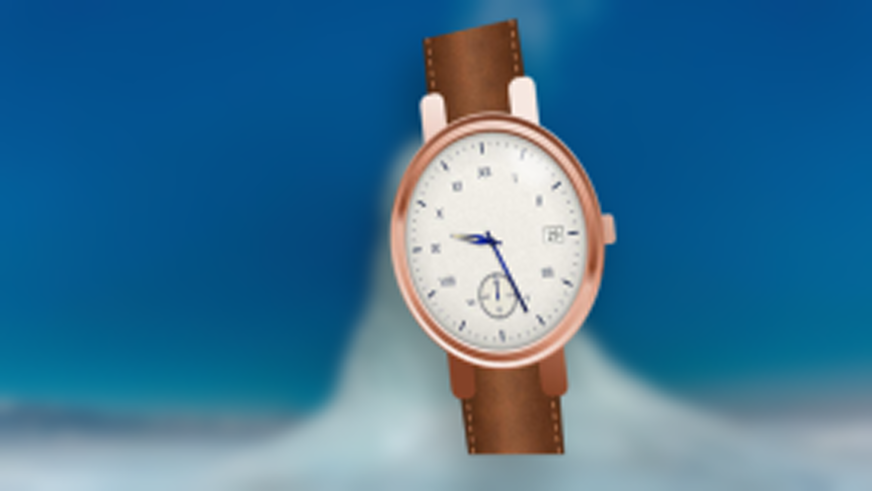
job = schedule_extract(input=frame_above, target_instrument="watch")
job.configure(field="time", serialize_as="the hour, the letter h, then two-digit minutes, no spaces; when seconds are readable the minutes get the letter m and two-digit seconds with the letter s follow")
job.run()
9h26
